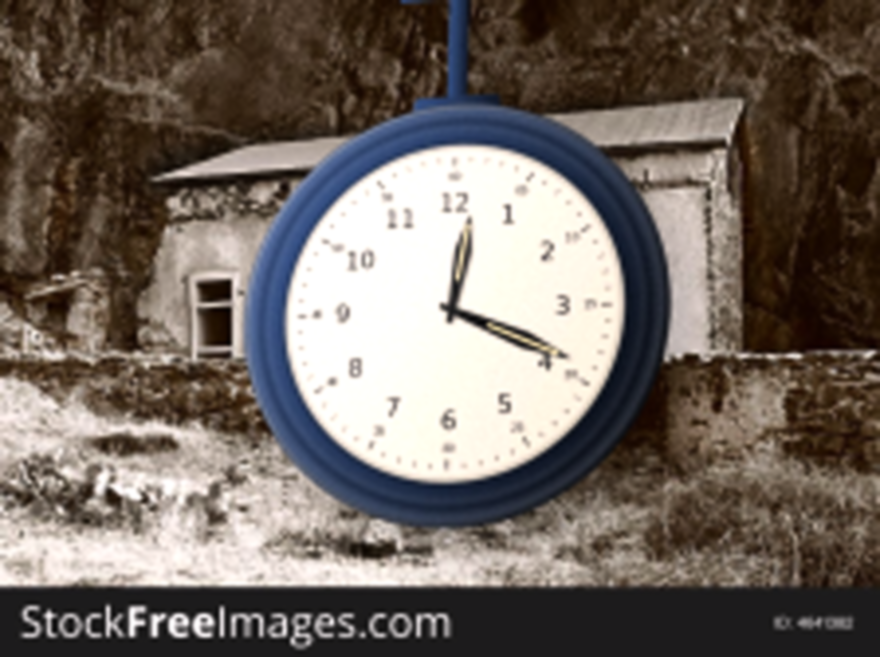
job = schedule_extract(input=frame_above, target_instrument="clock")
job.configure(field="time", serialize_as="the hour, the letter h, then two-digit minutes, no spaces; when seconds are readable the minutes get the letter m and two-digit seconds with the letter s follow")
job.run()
12h19
